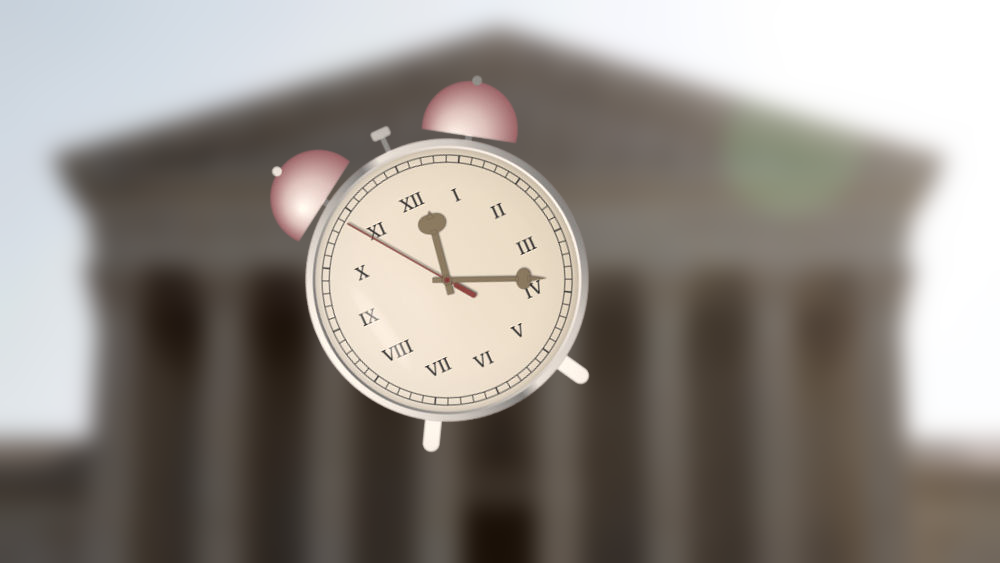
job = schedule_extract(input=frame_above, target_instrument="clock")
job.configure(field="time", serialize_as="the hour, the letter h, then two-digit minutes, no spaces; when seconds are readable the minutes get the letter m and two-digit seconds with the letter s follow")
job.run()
12h18m54s
